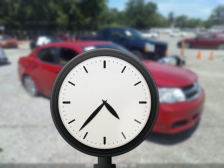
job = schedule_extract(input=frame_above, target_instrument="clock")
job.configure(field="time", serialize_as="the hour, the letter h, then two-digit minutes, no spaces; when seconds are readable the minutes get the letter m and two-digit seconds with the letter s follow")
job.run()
4h37
